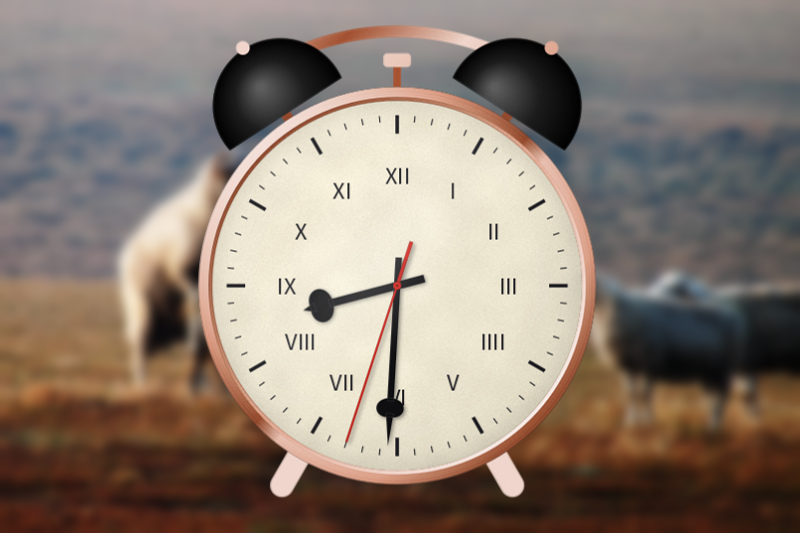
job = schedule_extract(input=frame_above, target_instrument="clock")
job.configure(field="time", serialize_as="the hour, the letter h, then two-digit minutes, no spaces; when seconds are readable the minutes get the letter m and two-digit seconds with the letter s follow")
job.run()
8h30m33s
